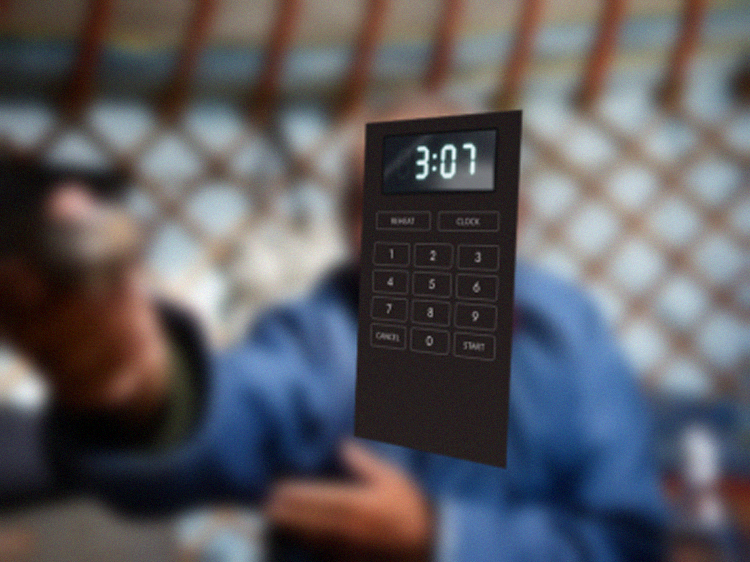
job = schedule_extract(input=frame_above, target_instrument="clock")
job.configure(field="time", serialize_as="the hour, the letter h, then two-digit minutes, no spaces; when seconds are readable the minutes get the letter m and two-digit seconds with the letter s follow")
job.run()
3h07
